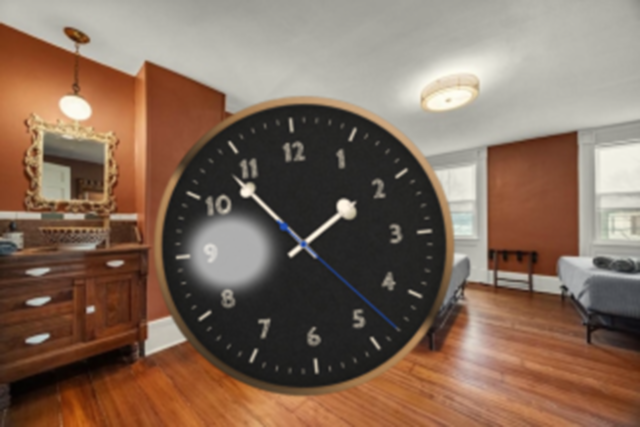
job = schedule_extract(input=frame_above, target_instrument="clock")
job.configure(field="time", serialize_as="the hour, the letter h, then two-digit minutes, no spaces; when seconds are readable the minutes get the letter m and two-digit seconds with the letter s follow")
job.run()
1h53m23s
